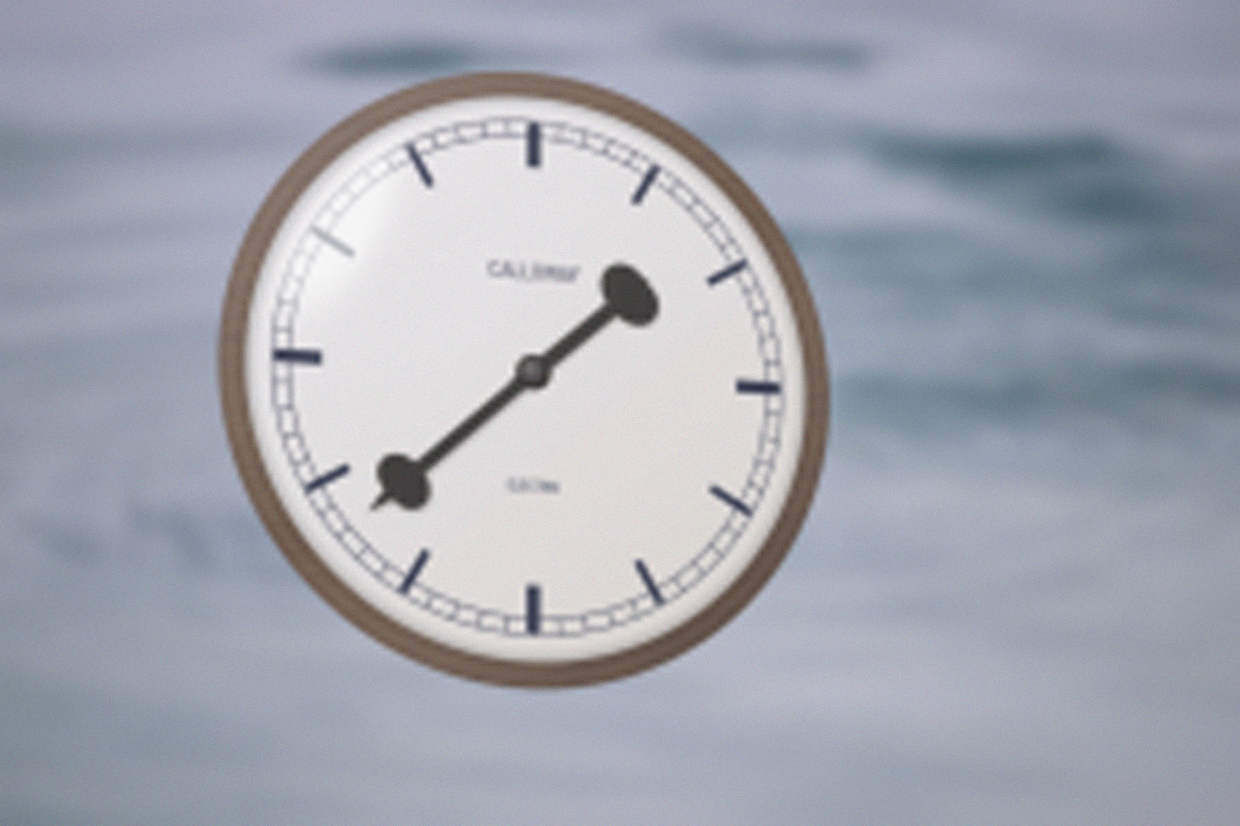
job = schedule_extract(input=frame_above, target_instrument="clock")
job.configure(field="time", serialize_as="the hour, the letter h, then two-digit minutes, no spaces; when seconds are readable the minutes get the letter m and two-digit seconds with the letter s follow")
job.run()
1h38
